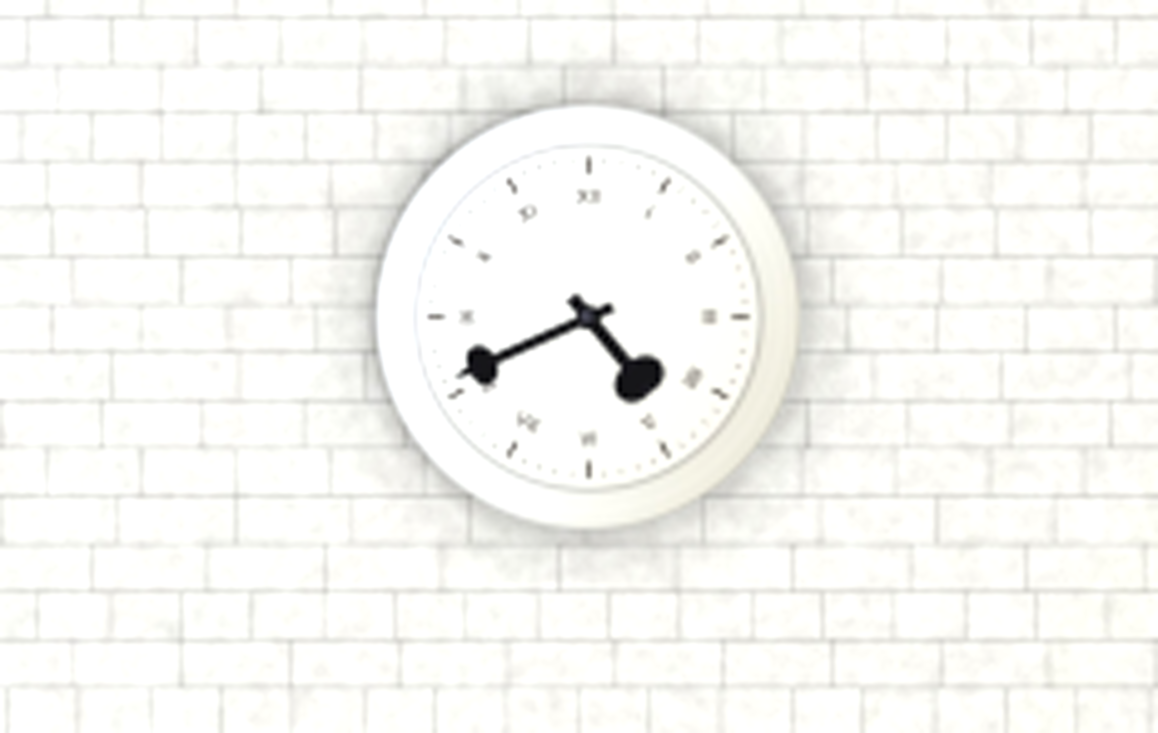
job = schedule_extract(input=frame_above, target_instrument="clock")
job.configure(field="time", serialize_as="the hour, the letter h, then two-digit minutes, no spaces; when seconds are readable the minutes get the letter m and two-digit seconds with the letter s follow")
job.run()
4h41
